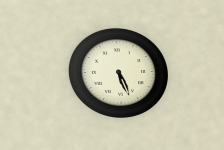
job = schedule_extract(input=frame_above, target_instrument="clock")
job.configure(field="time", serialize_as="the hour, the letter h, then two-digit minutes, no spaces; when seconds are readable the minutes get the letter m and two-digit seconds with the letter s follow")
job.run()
5h27
